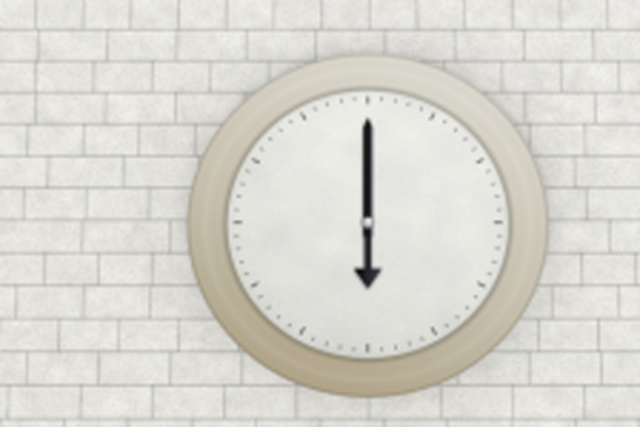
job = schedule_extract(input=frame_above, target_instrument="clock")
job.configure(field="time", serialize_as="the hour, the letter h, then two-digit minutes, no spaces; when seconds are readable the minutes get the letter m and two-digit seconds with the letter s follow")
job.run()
6h00
